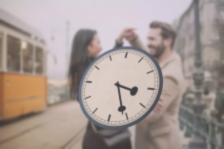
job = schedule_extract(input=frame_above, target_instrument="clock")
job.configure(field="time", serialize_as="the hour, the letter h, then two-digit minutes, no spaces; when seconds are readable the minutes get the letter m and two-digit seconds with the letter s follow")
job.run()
3h26
